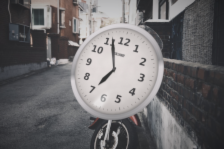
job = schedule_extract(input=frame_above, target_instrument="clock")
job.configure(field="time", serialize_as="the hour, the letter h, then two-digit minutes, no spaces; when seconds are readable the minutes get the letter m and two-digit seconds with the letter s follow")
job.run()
6h56
